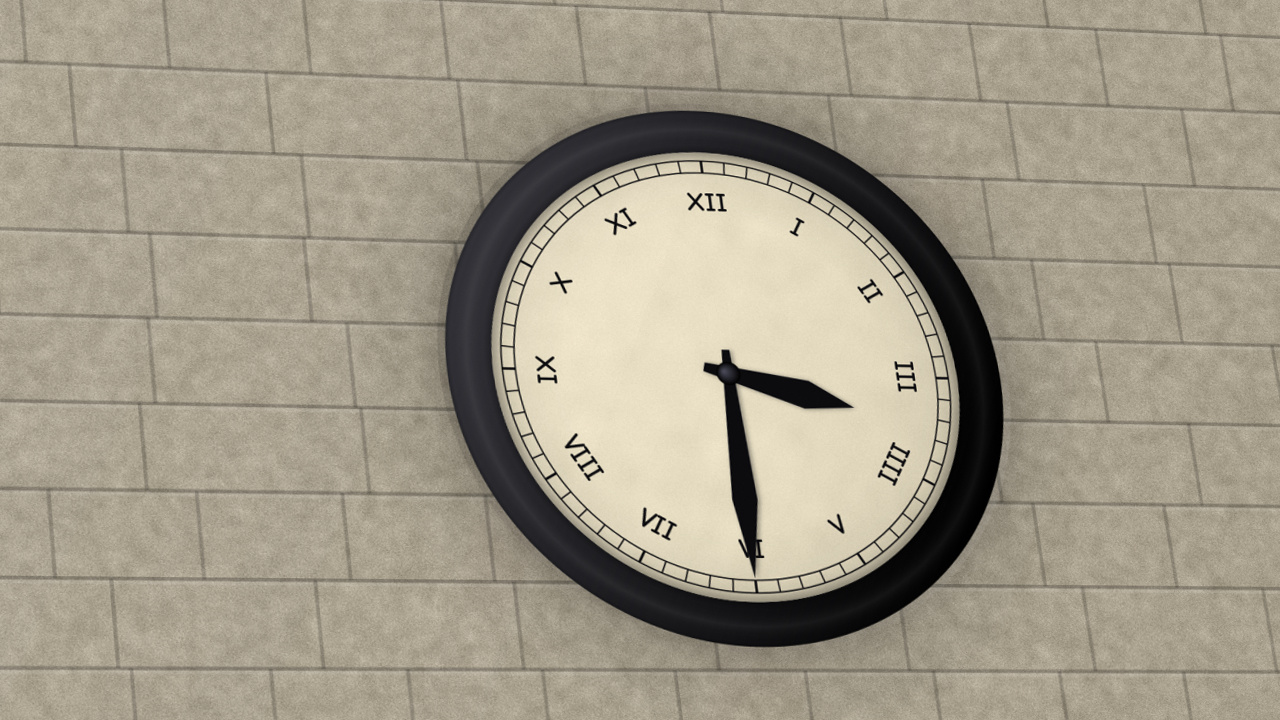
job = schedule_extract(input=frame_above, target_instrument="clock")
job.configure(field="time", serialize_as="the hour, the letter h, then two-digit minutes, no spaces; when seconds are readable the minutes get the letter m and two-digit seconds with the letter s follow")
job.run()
3h30
